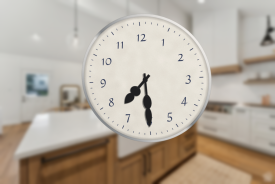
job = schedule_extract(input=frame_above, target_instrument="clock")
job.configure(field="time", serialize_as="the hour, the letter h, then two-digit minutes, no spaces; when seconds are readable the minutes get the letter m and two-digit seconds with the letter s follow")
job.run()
7h30
